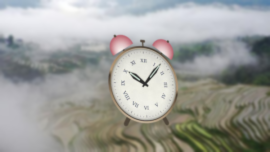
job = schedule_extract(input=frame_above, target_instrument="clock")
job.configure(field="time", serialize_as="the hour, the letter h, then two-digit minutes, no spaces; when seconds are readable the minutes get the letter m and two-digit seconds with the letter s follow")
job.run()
10h07
